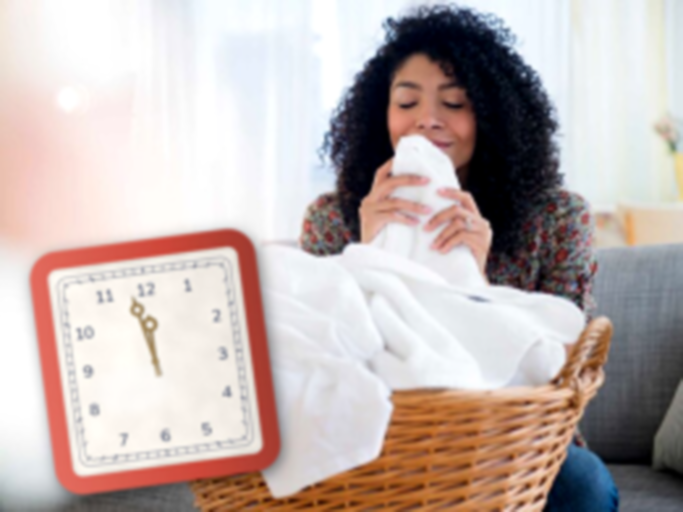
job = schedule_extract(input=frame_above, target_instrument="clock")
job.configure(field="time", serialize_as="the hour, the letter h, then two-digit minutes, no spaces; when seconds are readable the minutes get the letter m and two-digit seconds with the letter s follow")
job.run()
11h58
